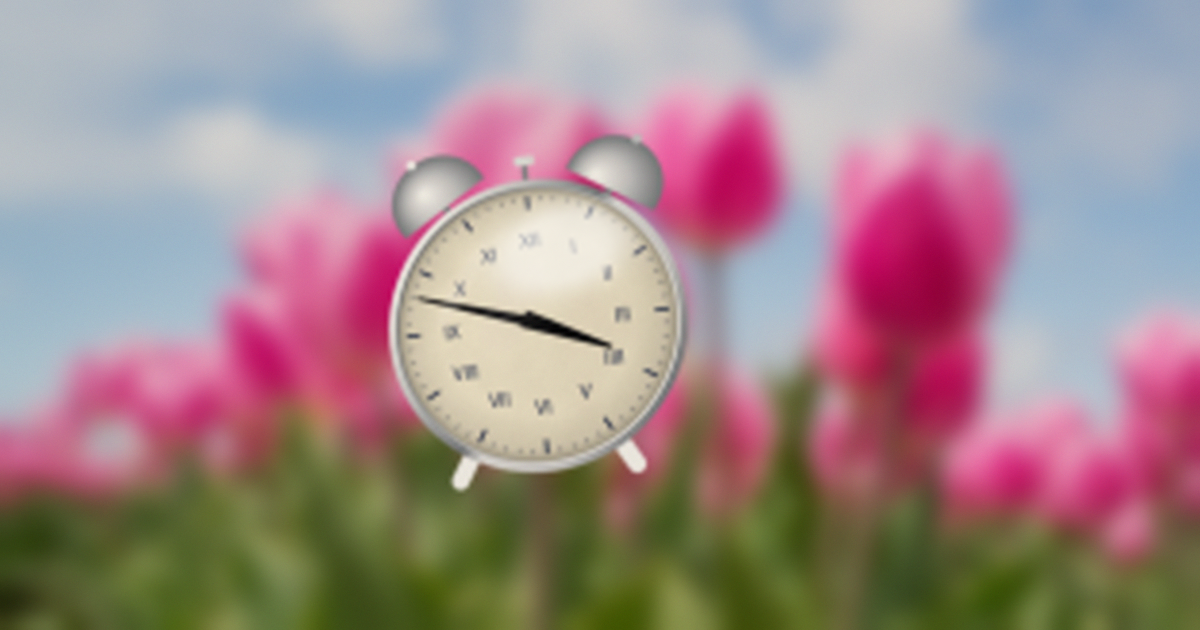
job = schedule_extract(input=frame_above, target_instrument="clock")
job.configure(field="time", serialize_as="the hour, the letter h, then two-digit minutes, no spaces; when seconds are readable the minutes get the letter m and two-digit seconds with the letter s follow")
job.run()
3h48
